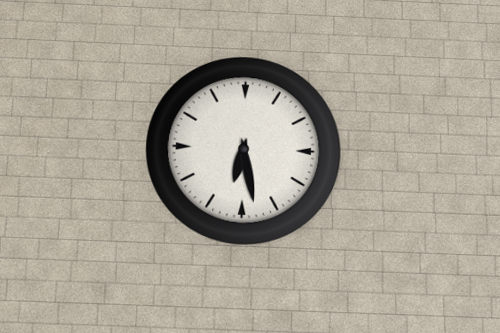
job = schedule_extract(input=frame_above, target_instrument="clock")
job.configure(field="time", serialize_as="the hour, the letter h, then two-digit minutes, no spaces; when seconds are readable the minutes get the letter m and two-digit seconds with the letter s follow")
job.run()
6h28
